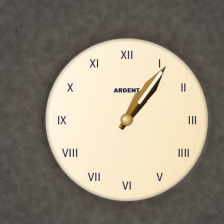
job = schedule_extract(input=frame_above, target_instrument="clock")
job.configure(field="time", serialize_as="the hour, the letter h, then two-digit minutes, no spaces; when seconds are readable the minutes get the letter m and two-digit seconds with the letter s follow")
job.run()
1h06
